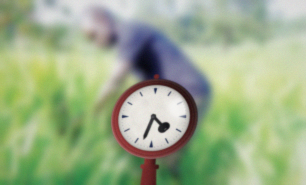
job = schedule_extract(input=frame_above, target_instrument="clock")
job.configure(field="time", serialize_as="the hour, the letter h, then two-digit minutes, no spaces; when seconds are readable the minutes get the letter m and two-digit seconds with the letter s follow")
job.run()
4h33
